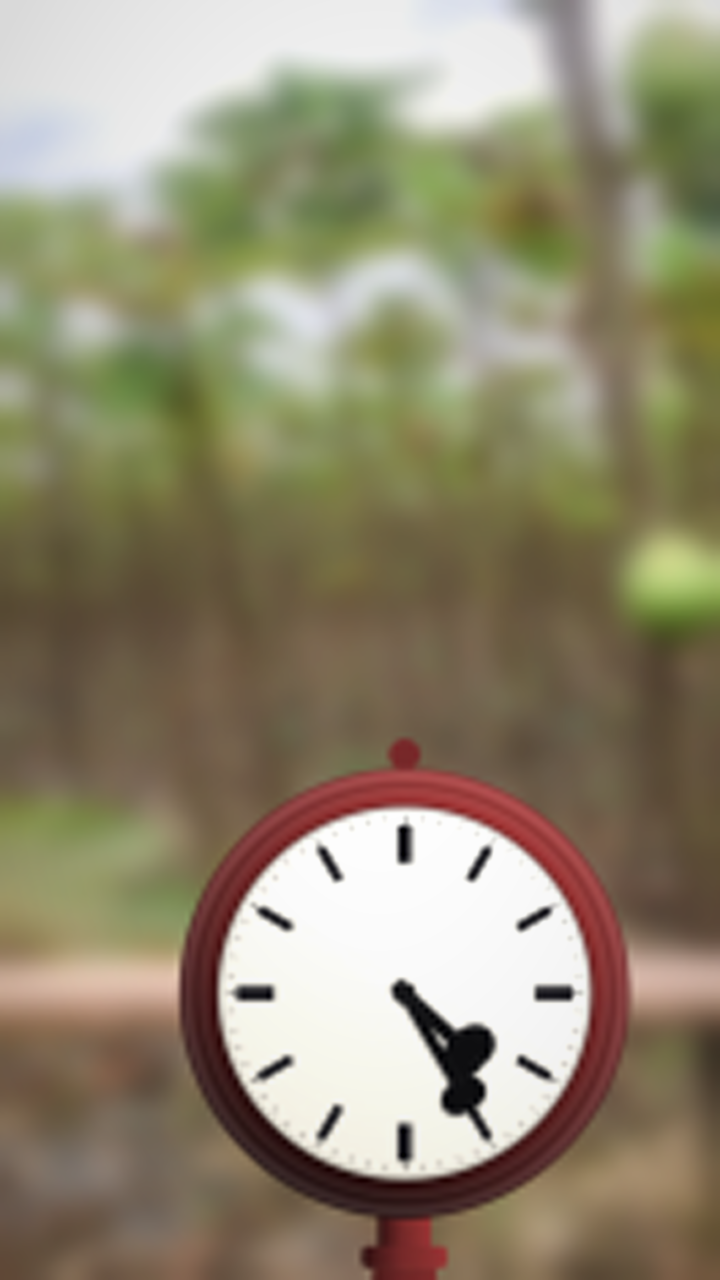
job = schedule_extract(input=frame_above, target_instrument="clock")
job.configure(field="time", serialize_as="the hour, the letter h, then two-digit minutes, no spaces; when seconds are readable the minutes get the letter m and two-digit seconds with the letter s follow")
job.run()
4h25
